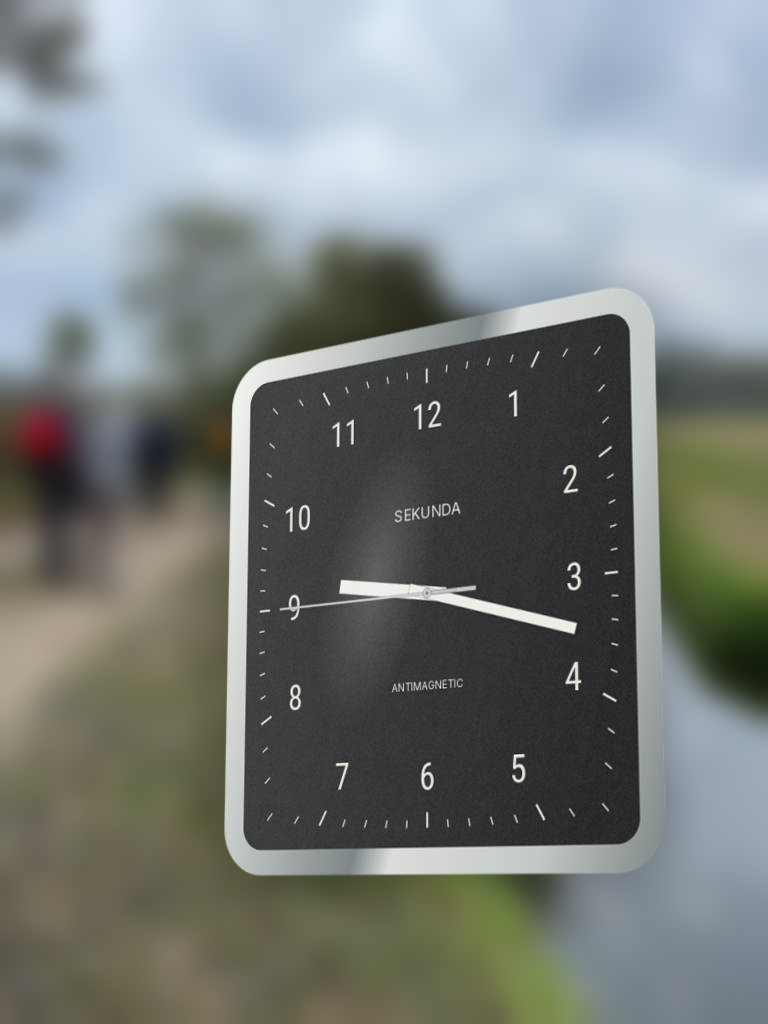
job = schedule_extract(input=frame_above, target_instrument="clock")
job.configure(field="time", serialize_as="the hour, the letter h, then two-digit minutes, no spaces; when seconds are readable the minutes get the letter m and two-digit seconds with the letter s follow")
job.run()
9h17m45s
